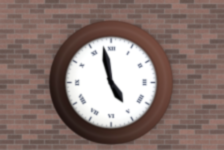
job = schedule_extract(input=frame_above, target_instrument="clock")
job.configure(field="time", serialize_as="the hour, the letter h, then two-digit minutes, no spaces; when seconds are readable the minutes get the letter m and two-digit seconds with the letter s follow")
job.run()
4h58
